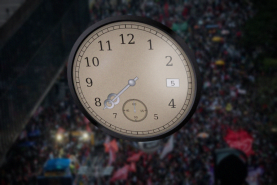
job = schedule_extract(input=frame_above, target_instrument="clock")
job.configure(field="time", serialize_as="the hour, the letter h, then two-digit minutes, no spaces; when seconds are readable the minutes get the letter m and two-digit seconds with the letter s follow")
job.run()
7h38
